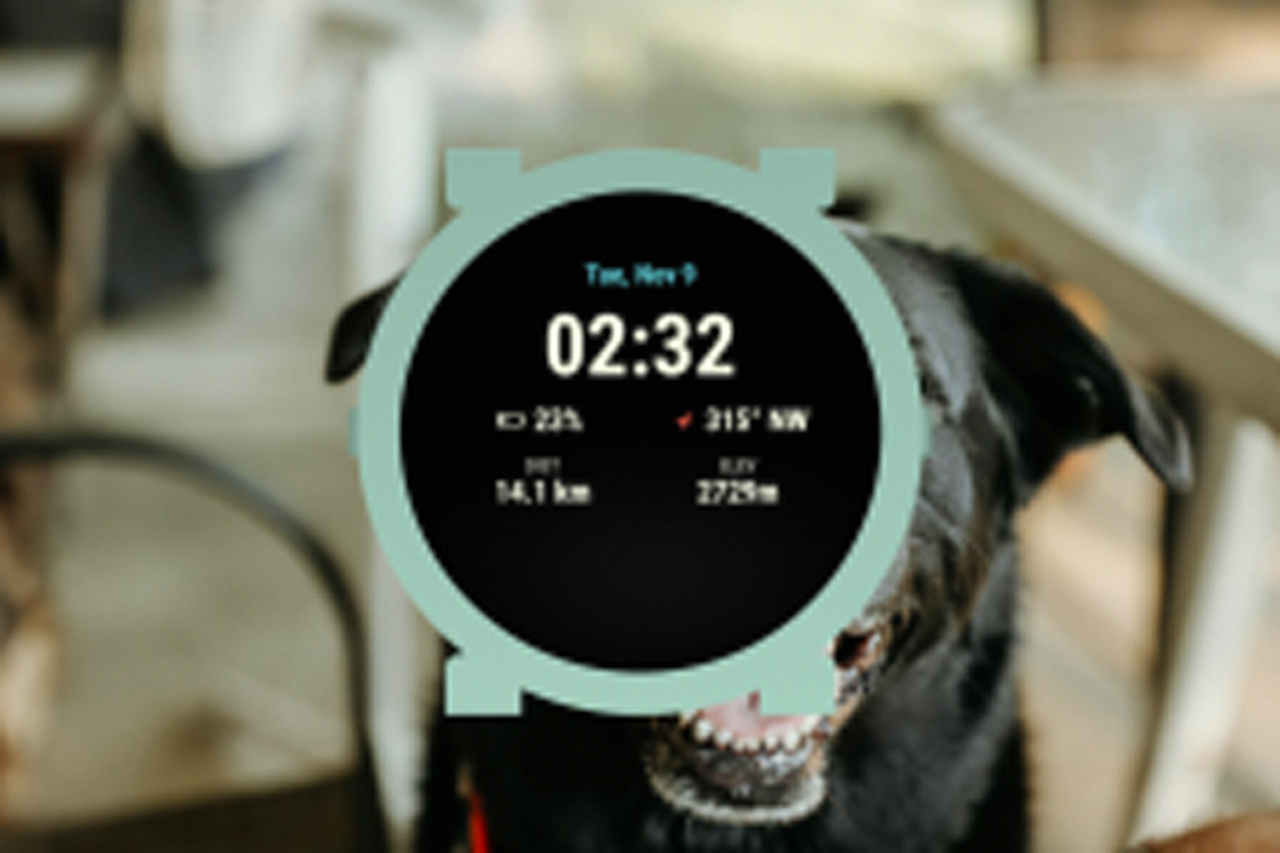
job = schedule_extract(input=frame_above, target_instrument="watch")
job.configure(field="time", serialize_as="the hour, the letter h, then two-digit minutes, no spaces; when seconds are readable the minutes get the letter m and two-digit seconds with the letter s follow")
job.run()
2h32
